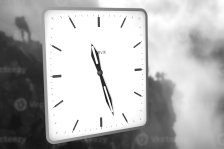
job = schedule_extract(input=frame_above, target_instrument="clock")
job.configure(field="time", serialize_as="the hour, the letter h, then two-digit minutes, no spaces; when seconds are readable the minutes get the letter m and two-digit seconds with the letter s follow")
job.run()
11h27
